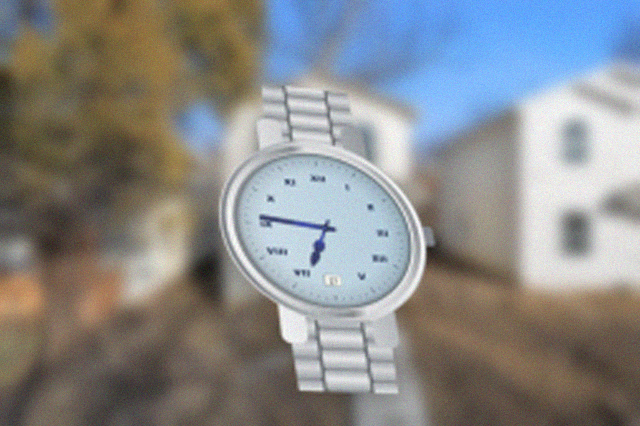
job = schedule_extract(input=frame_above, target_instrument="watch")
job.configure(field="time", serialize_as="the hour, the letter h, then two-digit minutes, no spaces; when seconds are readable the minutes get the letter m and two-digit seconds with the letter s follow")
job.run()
6h46
